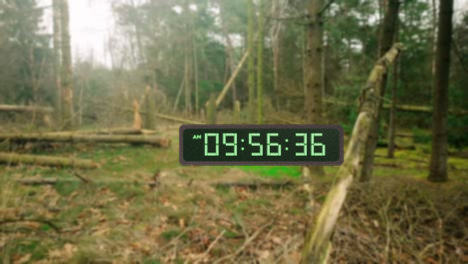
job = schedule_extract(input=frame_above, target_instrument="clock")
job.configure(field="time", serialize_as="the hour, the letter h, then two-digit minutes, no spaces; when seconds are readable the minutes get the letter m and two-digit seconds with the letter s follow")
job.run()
9h56m36s
